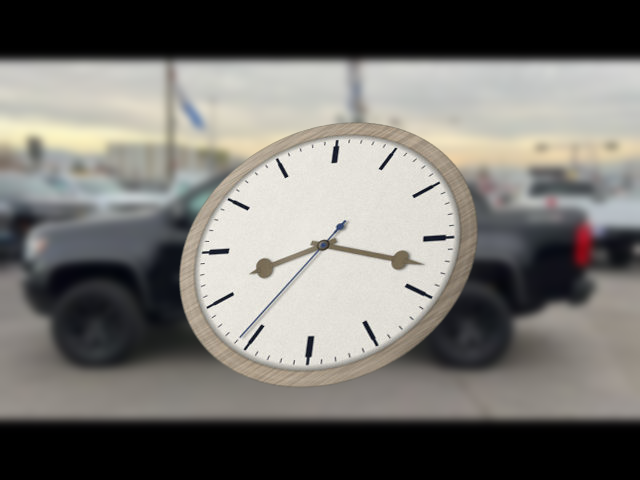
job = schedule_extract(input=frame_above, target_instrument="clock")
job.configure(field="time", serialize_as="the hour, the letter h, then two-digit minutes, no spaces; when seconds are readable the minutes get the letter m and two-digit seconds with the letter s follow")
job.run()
8h17m36s
